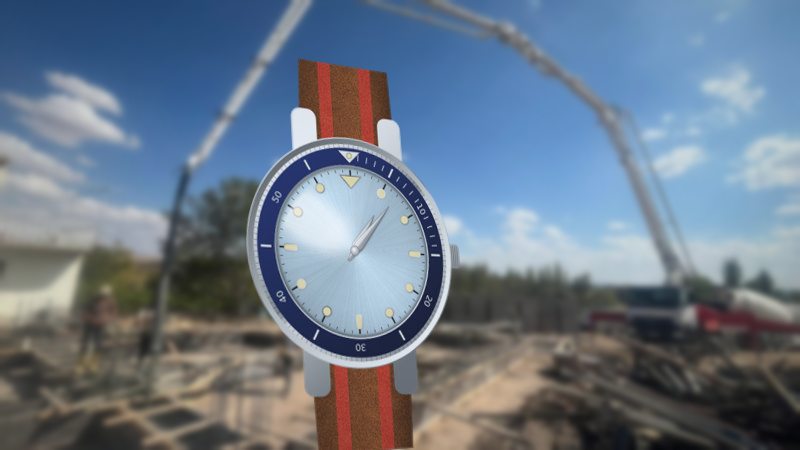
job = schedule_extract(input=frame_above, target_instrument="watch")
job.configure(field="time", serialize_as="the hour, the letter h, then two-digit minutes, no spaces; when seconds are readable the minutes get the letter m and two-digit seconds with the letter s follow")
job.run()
1h07
